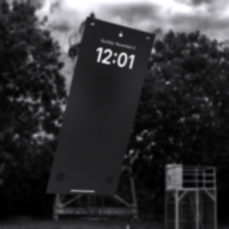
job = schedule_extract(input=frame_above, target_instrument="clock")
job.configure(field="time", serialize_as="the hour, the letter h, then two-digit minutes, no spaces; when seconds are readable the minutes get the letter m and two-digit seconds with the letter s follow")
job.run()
12h01
